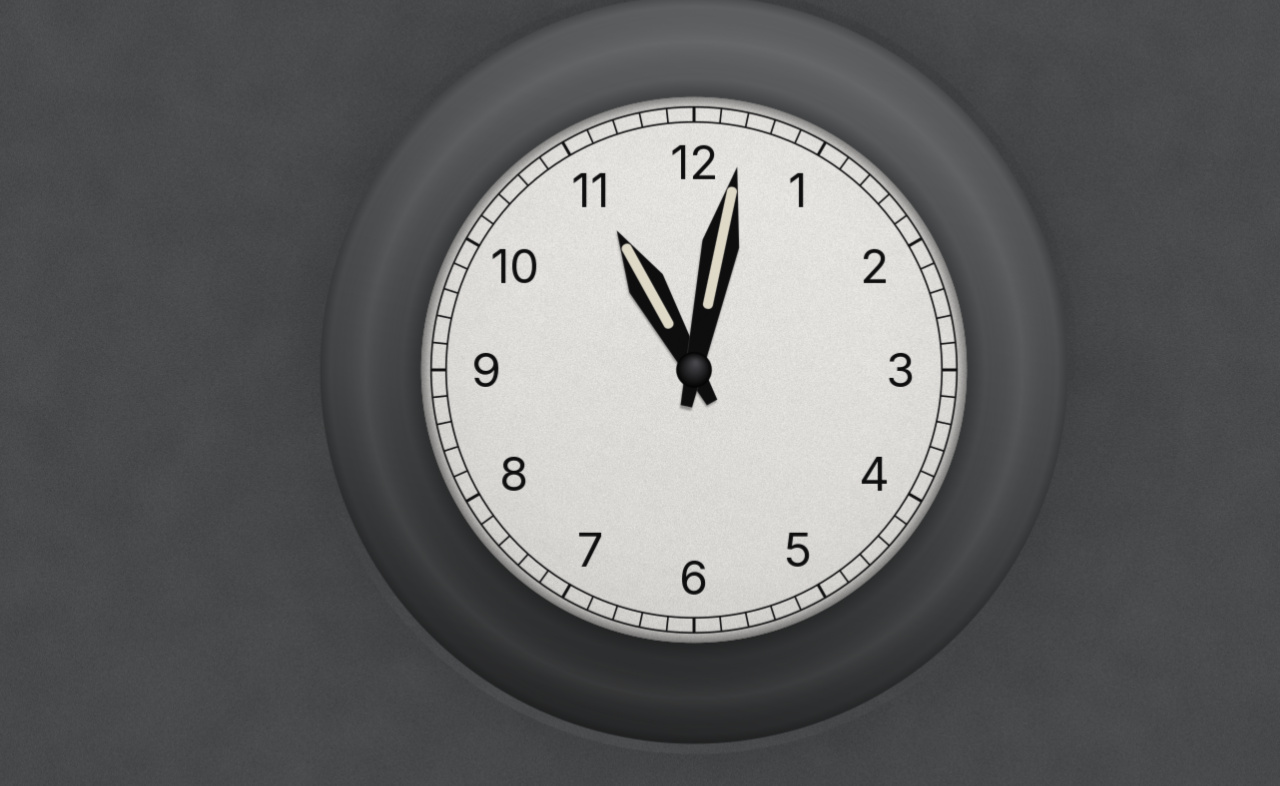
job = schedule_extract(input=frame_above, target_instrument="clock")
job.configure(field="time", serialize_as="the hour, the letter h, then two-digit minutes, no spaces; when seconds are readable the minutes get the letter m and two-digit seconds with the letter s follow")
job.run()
11h02
